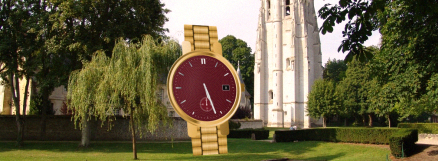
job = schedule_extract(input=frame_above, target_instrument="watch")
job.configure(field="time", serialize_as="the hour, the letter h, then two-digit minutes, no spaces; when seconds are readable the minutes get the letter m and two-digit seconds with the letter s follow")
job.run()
5h27
